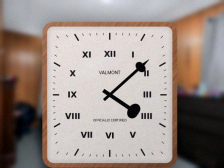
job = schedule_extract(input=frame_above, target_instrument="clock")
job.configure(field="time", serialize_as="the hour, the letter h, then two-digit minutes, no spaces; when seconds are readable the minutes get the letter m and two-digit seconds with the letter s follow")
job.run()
4h08
